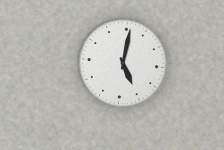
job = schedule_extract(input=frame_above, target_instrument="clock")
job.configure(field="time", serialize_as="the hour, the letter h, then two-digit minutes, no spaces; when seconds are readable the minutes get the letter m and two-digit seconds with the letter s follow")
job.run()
5h01
